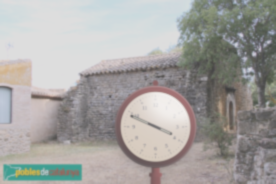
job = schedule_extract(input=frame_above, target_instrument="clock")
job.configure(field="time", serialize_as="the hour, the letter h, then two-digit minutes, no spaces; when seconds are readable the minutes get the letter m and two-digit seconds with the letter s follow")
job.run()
3h49
